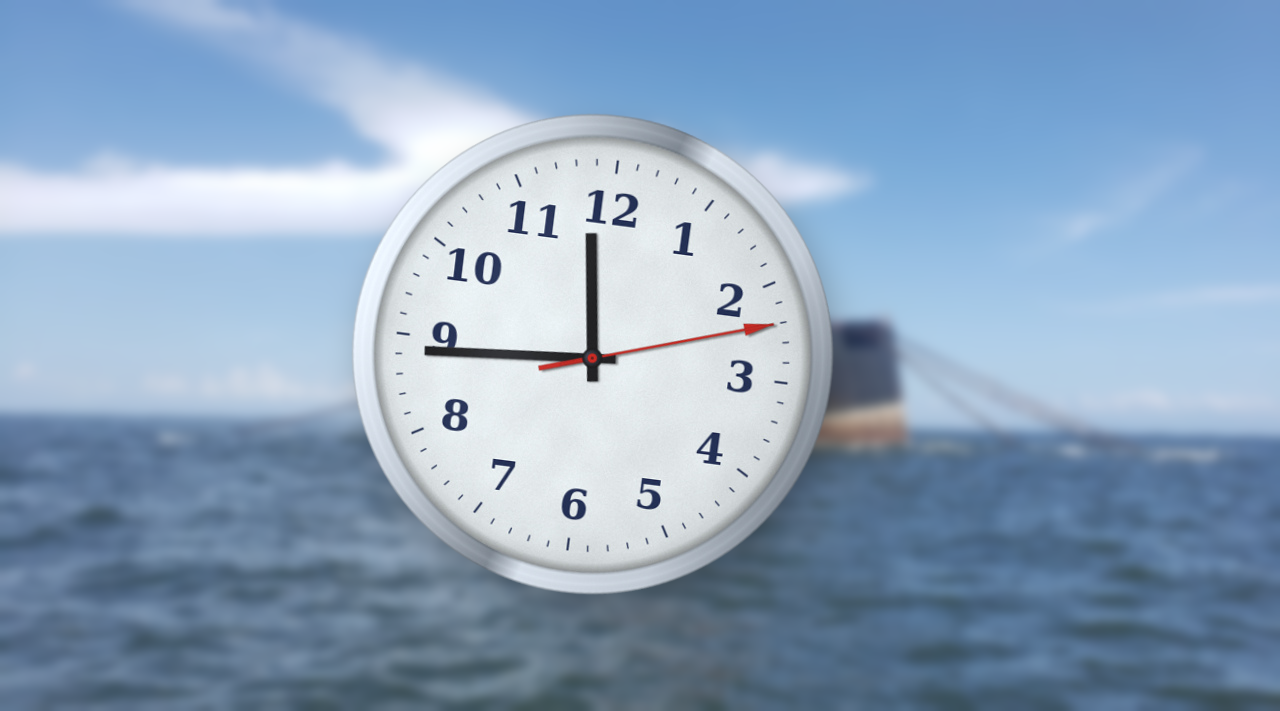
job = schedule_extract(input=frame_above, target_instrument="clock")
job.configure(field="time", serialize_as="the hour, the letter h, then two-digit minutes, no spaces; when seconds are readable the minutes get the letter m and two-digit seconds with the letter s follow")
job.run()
11h44m12s
